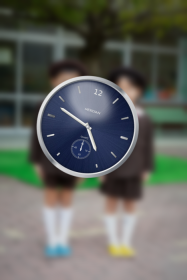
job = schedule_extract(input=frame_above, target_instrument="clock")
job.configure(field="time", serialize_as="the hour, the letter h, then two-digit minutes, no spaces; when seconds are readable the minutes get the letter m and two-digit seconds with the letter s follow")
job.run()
4h48
